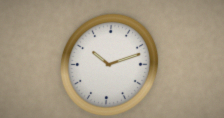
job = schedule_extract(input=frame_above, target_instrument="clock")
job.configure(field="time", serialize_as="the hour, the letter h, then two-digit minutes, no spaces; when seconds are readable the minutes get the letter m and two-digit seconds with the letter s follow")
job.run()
10h12
